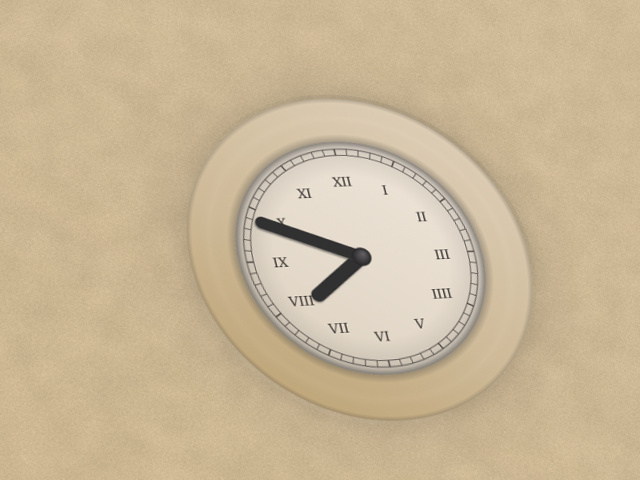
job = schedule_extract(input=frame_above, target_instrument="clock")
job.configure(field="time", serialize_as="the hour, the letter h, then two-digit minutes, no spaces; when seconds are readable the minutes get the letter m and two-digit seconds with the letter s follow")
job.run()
7h49
